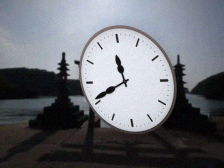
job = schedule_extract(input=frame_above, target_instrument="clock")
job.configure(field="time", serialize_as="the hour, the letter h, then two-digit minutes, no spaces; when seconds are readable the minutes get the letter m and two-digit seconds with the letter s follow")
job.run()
11h41
